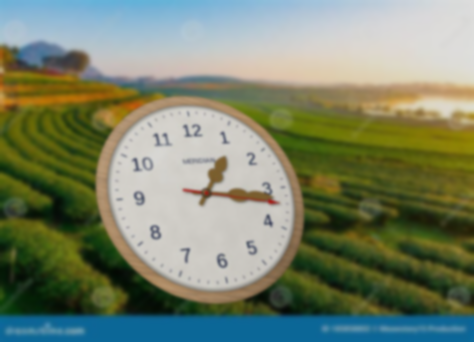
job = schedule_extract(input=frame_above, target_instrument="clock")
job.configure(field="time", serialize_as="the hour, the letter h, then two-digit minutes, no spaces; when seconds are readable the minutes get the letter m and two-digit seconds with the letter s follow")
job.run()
1h16m17s
